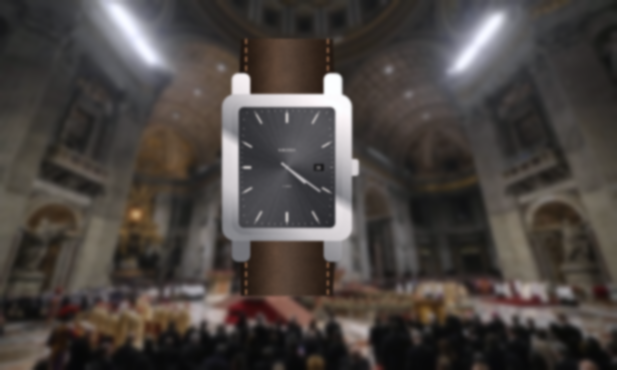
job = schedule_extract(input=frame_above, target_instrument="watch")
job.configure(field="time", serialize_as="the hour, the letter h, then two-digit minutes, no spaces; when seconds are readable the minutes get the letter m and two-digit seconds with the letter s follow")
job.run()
4h21
